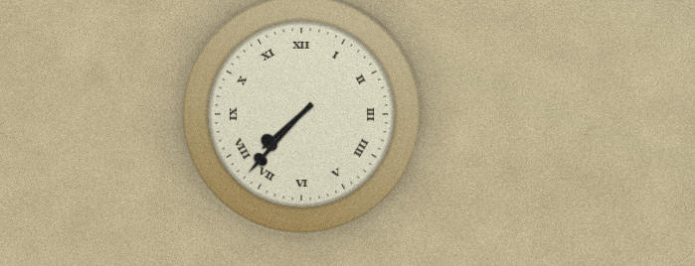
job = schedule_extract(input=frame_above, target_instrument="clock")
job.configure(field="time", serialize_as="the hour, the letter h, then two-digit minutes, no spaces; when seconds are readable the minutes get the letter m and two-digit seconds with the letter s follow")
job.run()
7h37
